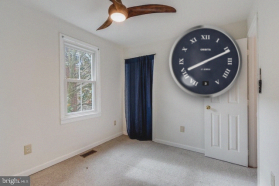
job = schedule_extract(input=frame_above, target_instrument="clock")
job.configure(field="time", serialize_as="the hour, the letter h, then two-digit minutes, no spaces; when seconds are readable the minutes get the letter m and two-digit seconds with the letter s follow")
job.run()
8h11
